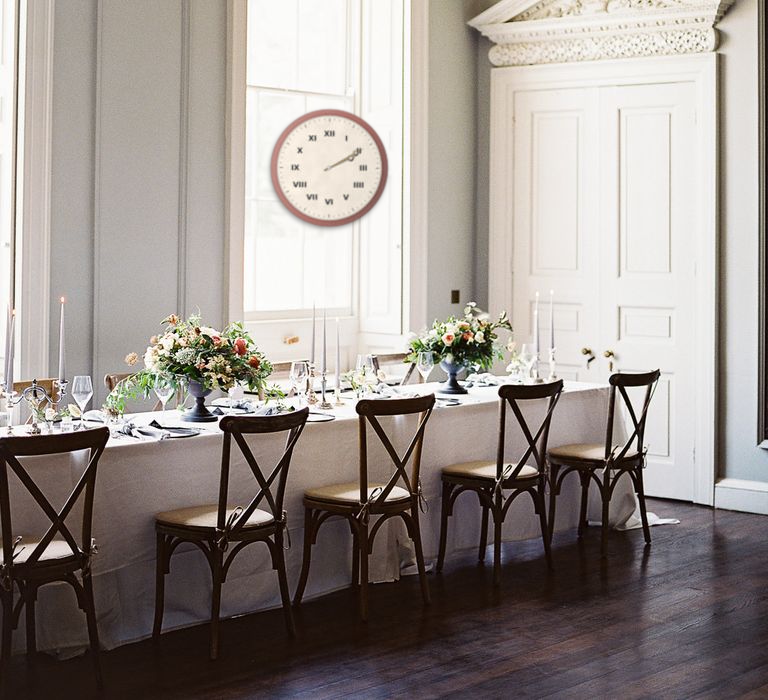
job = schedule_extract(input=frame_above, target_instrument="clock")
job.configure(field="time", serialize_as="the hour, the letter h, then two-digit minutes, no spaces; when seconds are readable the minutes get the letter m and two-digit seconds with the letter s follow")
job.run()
2h10
